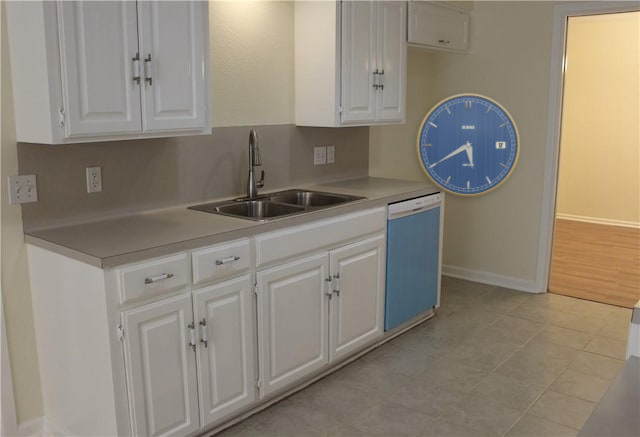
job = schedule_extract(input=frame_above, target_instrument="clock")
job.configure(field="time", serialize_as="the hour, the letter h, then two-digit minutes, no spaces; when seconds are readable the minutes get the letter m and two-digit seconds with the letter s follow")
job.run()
5h40
